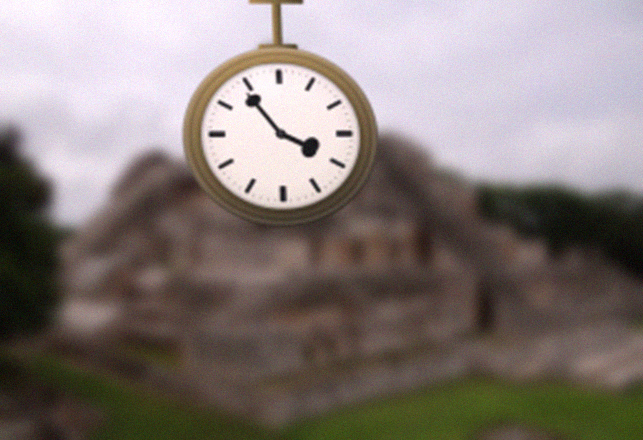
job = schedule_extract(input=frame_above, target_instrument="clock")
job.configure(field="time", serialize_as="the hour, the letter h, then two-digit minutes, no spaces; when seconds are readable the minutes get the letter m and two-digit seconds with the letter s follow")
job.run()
3h54
